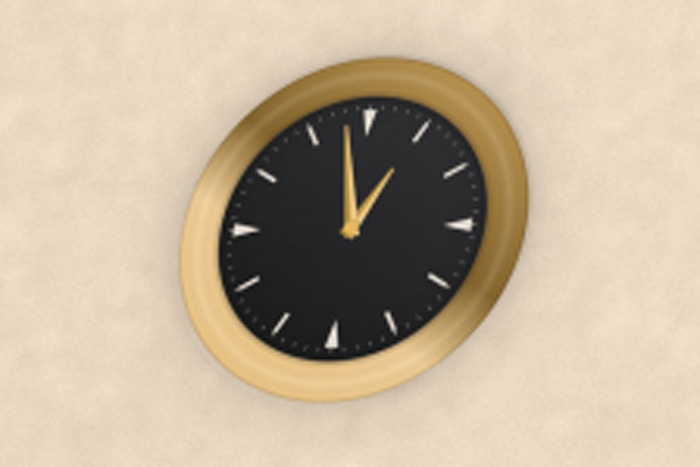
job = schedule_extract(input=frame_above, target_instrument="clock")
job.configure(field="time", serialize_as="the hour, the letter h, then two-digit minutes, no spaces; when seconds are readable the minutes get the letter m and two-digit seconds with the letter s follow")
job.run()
12h58
